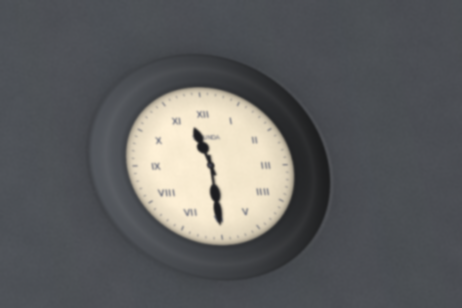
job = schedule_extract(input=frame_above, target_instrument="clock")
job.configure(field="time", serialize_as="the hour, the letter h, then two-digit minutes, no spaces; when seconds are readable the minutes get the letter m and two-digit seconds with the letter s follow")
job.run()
11h30
